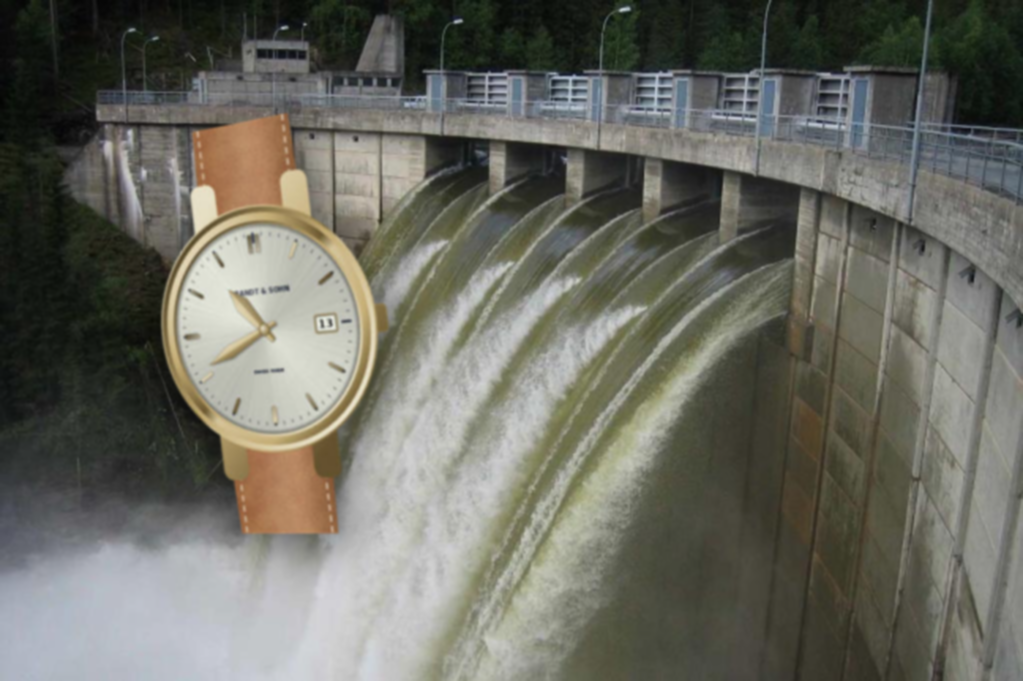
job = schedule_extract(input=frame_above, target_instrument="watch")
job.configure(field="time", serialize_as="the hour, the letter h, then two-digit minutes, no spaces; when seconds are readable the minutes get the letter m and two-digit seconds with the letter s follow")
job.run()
10h41
